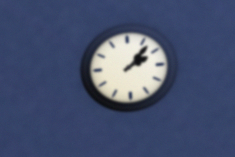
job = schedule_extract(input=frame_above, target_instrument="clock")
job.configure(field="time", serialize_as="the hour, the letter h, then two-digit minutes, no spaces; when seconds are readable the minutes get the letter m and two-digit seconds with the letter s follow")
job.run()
2h07
